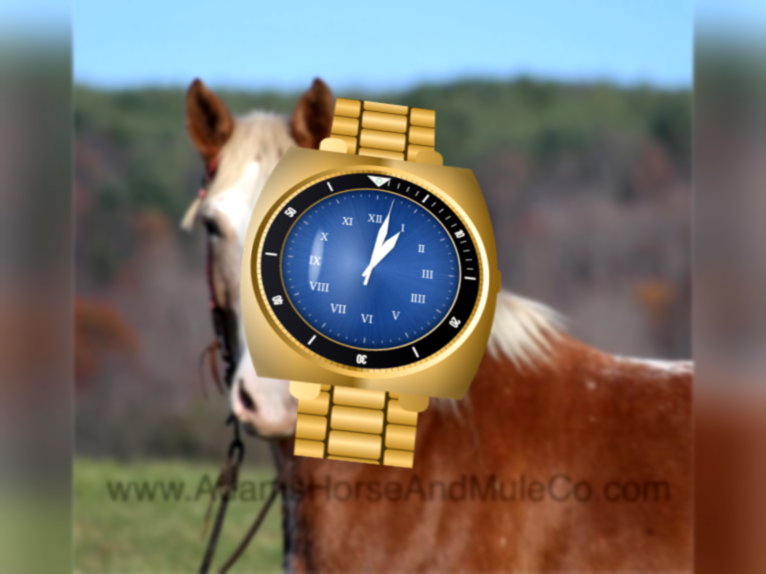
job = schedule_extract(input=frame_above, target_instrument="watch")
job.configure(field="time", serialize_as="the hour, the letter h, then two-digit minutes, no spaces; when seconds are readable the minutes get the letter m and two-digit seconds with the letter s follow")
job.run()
1h02m02s
